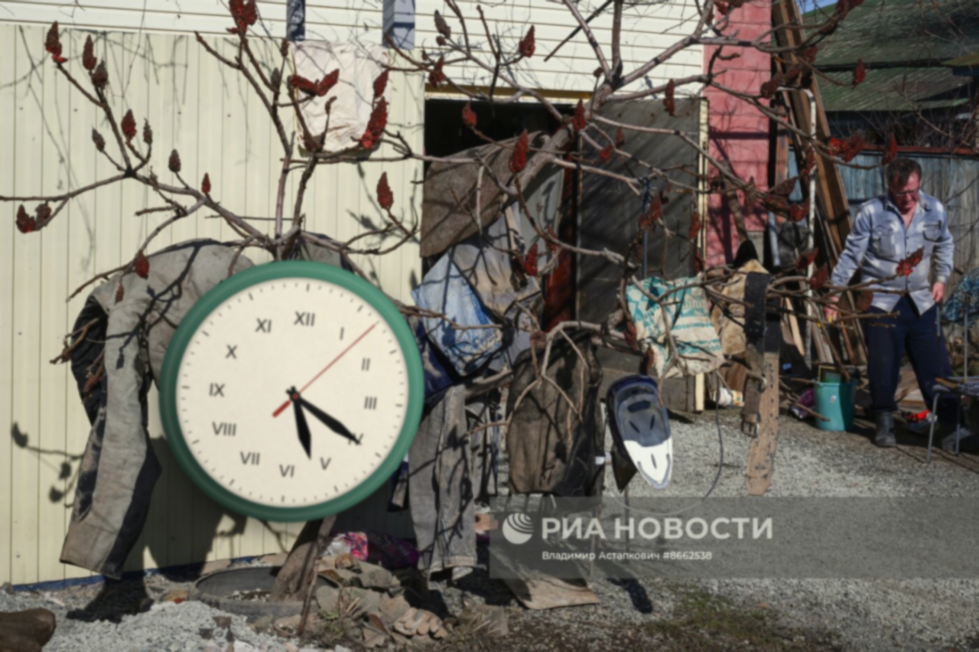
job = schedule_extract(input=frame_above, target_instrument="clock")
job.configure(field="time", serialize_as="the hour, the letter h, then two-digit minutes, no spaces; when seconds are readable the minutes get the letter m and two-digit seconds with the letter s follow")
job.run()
5h20m07s
